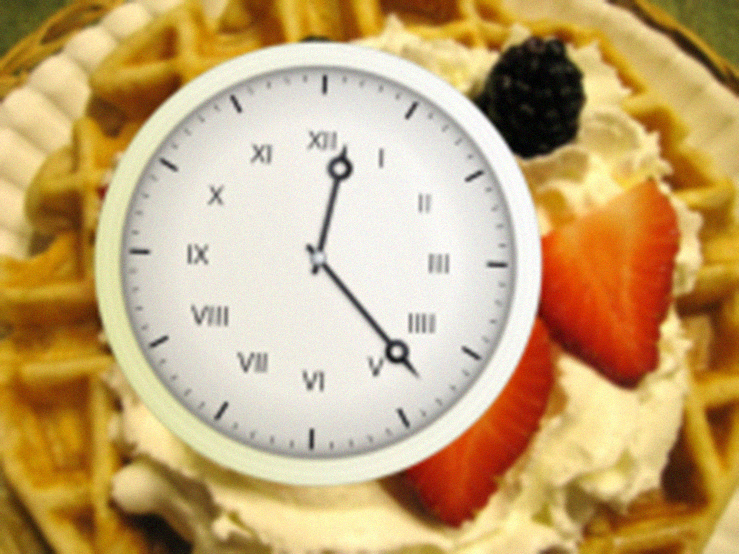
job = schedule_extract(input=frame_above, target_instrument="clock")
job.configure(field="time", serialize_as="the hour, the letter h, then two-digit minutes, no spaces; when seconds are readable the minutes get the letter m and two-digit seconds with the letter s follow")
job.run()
12h23
